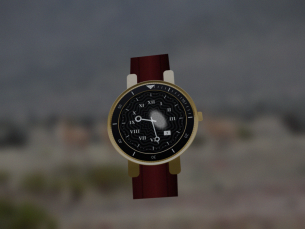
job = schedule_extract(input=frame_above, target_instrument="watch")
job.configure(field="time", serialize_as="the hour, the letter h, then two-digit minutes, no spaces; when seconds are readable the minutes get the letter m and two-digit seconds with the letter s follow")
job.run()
9h28
